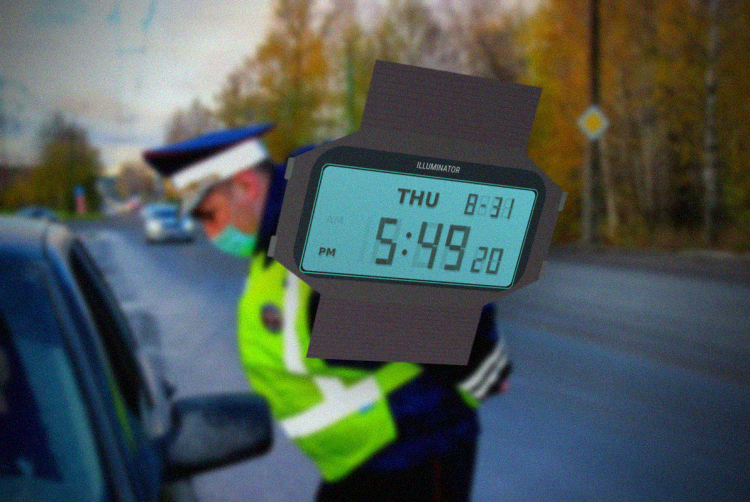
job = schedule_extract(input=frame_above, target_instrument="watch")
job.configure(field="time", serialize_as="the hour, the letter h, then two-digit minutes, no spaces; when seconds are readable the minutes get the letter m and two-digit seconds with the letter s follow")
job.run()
5h49m20s
